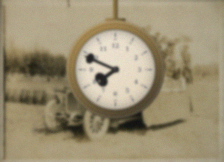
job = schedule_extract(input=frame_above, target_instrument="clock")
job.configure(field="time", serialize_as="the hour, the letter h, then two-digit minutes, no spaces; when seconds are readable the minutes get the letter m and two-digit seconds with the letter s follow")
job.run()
7h49
